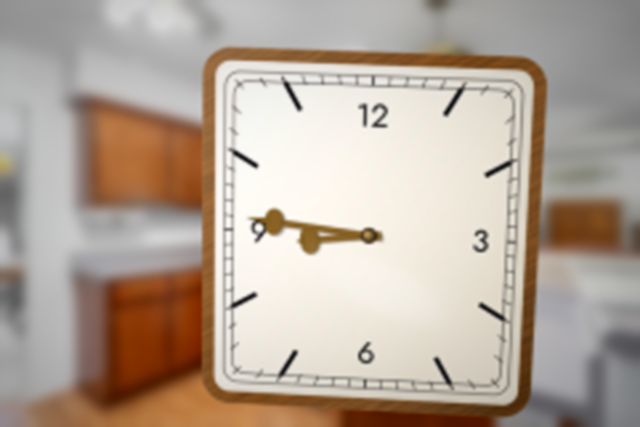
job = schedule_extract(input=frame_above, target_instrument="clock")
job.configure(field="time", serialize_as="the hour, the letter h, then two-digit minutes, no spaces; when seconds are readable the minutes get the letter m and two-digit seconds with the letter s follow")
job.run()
8h46
